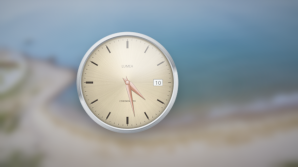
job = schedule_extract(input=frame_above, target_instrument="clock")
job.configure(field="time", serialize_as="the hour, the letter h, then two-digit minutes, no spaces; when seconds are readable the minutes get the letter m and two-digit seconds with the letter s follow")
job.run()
4h28
